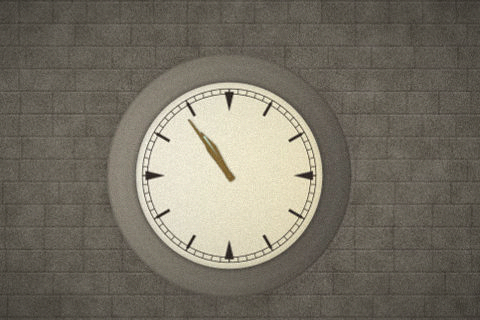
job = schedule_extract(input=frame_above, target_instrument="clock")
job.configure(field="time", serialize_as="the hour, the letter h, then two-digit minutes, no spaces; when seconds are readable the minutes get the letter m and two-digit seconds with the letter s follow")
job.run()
10h54
